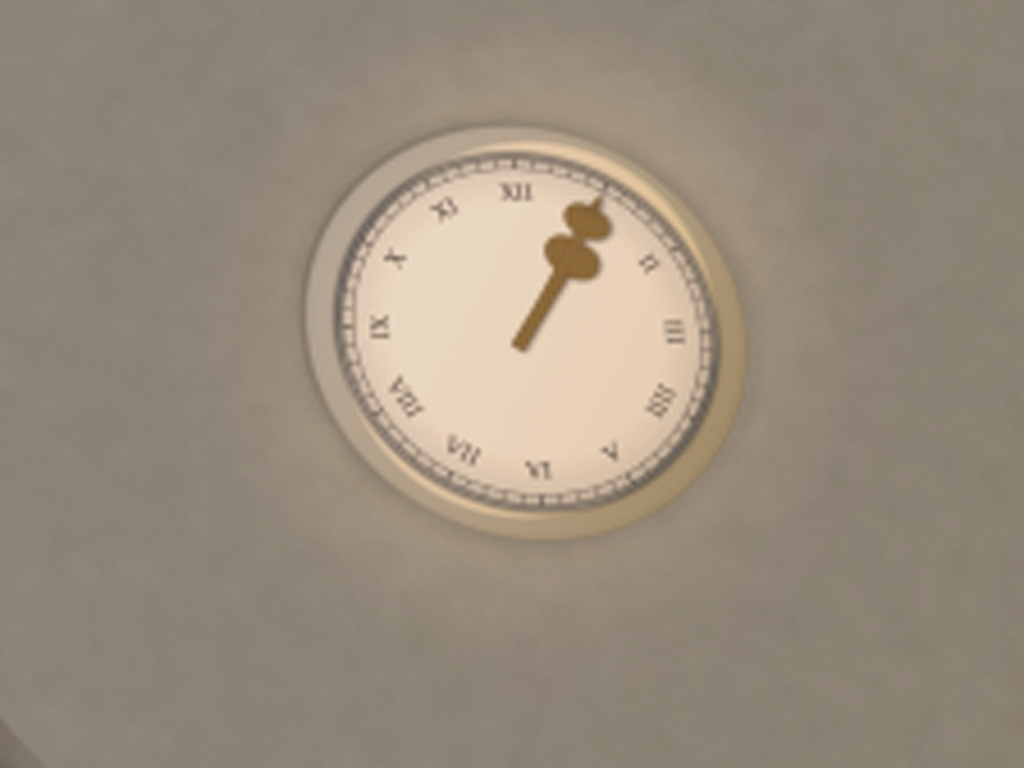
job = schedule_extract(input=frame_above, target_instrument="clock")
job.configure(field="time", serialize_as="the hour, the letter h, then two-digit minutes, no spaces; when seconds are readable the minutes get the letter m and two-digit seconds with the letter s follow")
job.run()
1h05
